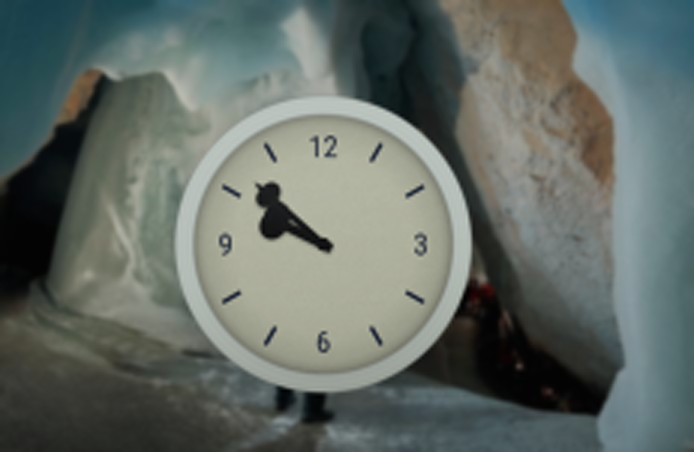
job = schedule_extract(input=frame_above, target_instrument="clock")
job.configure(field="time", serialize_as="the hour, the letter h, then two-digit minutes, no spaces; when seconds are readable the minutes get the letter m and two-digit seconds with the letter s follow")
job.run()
9h52
